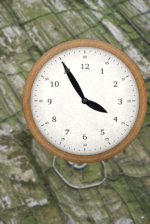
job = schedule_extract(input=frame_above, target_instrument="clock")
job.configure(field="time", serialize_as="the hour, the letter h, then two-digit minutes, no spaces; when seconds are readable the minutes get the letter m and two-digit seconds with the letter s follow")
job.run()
3h55
